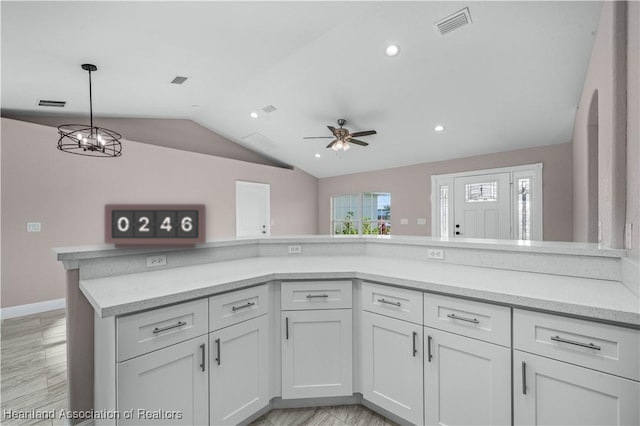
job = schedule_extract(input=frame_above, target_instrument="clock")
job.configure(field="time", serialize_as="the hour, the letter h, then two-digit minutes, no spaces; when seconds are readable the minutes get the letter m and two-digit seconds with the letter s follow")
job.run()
2h46
